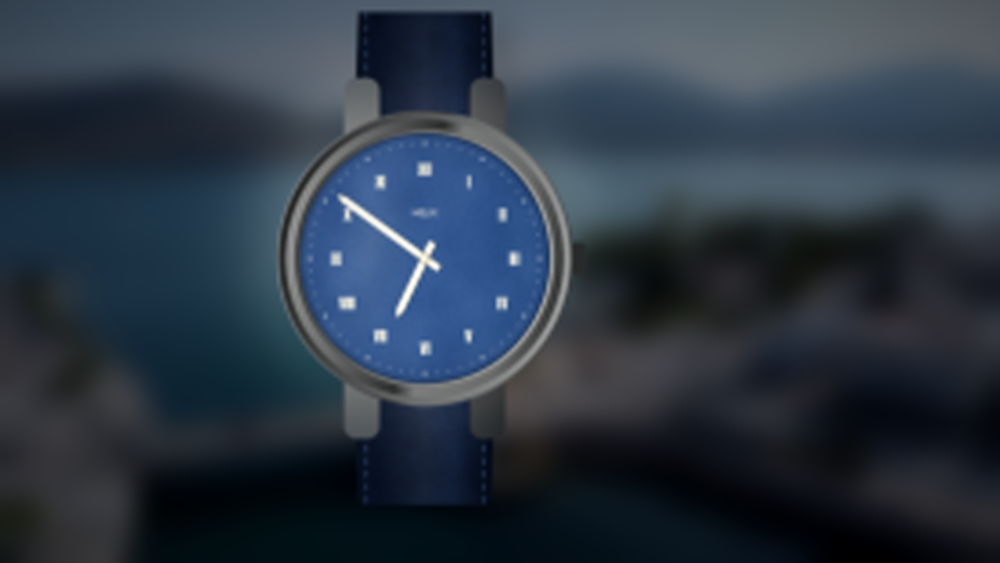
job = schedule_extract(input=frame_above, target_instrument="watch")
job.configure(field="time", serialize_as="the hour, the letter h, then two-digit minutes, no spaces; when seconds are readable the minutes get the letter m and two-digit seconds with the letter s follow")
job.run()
6h51
